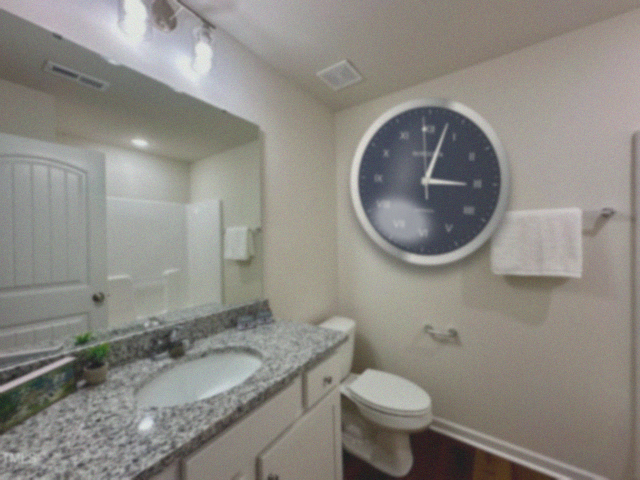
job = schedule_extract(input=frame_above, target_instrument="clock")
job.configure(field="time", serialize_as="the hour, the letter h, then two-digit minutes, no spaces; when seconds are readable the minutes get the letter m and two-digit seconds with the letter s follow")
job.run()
3h02m59s
